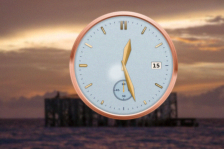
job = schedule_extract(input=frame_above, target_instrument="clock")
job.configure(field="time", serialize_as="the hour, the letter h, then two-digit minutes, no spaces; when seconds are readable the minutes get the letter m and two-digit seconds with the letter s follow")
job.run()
12h27
